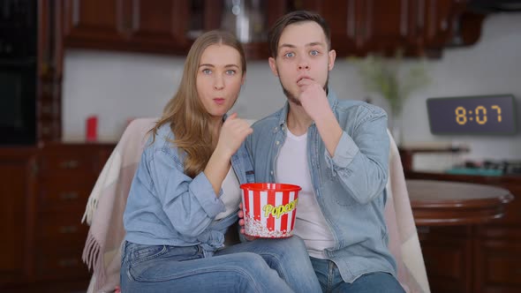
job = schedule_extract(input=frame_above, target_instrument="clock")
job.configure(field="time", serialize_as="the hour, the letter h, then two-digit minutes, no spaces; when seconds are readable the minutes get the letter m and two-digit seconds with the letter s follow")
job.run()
8h07
